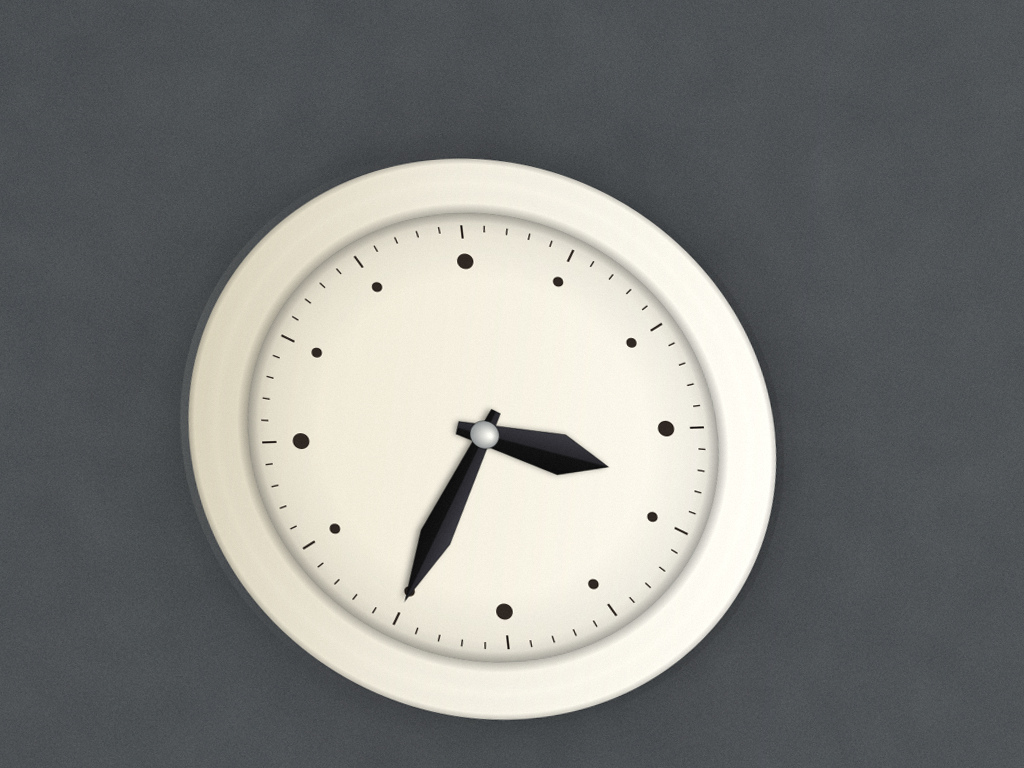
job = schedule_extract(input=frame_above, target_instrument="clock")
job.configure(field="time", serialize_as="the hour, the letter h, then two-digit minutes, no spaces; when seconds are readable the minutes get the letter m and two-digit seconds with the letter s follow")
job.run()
3h35
